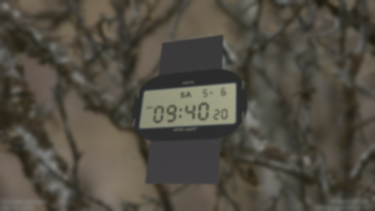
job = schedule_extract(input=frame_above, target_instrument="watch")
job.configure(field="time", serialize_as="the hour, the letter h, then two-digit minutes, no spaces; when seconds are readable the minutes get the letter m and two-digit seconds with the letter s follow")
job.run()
9h40
